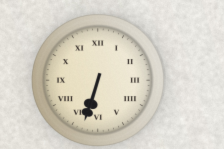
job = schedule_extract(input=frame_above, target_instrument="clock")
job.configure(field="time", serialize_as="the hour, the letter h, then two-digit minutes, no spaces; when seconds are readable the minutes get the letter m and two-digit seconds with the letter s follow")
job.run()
6h33
